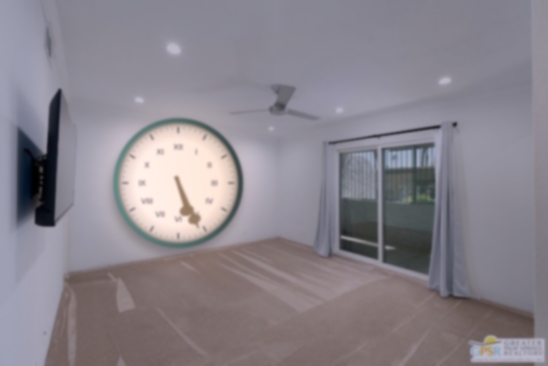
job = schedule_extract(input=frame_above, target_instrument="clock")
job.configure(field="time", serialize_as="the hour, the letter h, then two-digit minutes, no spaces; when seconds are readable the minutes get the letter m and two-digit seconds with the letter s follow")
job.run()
5h26
